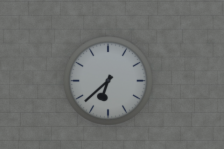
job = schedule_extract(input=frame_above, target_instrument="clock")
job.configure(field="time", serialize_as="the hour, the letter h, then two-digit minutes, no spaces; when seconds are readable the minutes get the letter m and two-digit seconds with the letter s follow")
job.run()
6h38
